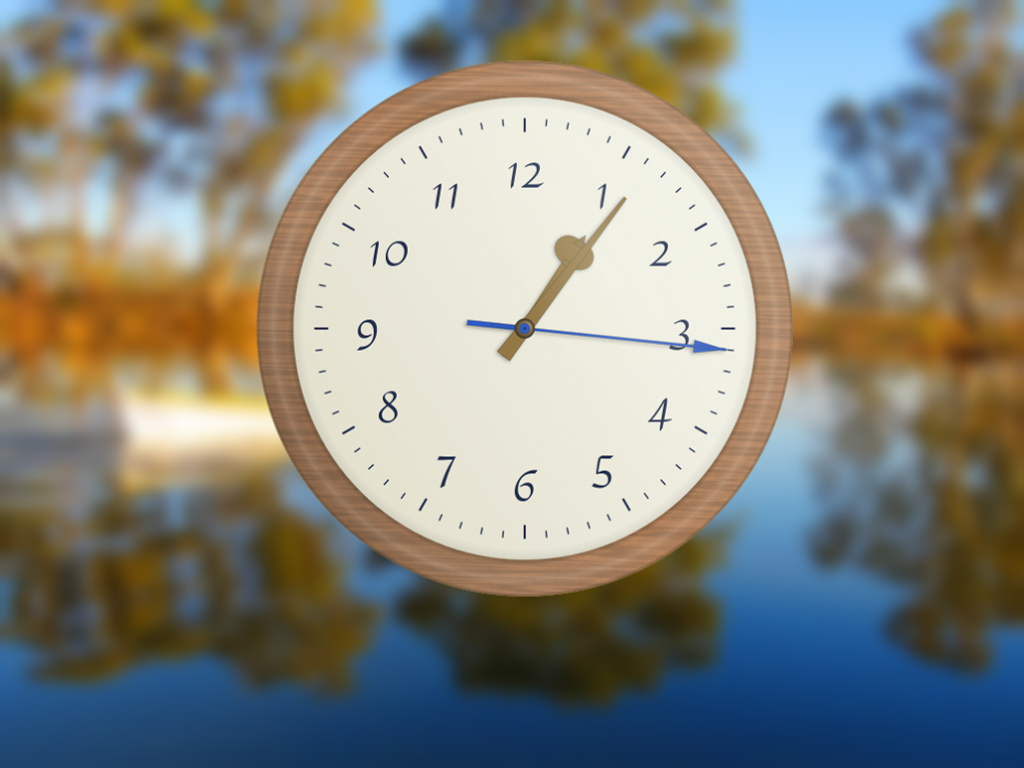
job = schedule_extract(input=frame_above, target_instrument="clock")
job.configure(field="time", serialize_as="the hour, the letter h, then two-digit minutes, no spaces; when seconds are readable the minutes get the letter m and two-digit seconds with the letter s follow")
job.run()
1h06m16s
